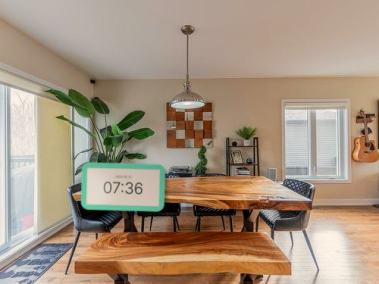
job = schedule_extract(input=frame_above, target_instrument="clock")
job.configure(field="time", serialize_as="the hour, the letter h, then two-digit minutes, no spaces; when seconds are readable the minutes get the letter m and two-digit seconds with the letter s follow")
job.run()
7h36
